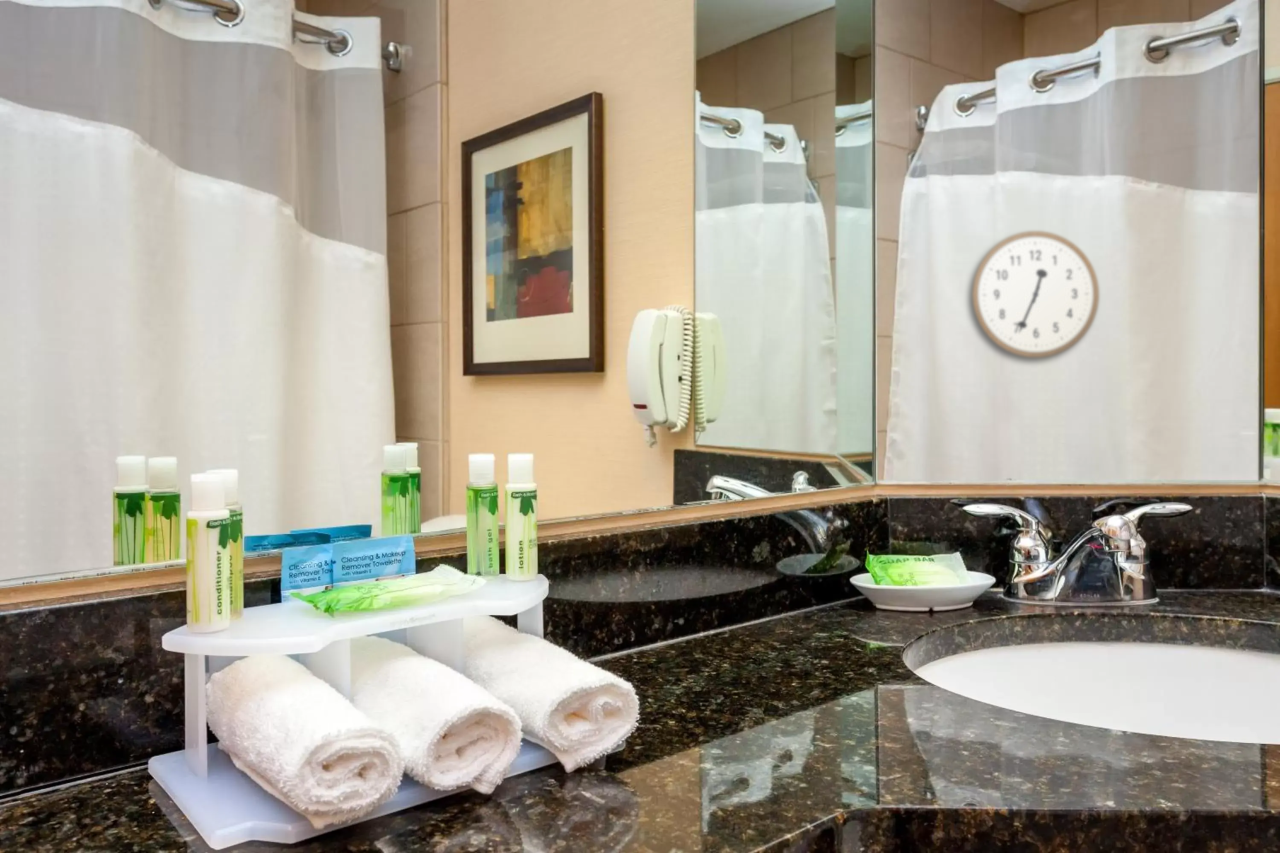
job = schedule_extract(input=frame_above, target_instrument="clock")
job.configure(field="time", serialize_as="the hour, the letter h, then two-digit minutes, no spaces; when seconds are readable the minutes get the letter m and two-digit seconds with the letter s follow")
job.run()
12h34
